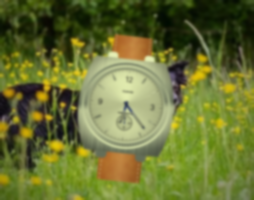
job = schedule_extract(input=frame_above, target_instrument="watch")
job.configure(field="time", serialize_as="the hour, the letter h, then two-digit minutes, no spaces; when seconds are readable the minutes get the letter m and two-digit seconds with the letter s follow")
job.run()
6h23
